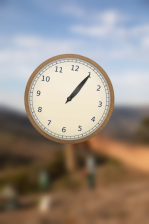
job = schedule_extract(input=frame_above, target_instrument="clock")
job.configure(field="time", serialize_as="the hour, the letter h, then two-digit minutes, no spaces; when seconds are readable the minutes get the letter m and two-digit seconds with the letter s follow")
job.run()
1h05
